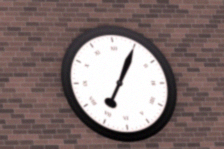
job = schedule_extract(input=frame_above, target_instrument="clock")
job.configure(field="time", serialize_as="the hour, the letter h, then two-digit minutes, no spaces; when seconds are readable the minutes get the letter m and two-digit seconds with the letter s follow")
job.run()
7h05
